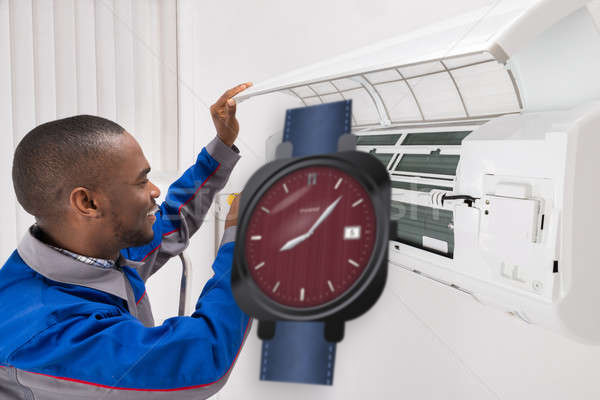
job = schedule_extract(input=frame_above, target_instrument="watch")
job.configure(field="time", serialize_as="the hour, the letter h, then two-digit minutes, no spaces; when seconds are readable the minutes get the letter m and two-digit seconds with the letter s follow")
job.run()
8h07
